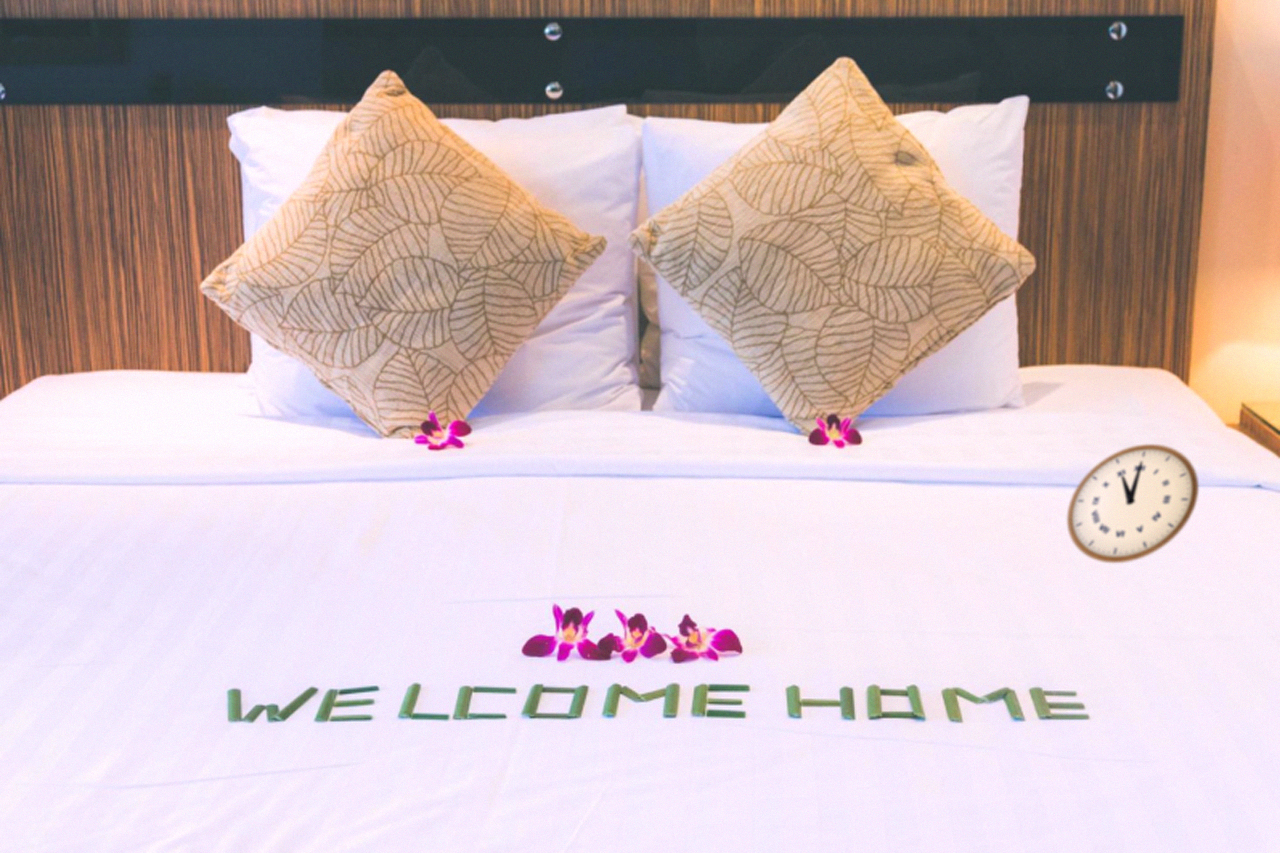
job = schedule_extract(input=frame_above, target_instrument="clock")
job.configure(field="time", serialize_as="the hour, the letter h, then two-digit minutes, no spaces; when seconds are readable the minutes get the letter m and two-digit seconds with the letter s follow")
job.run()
11h00
